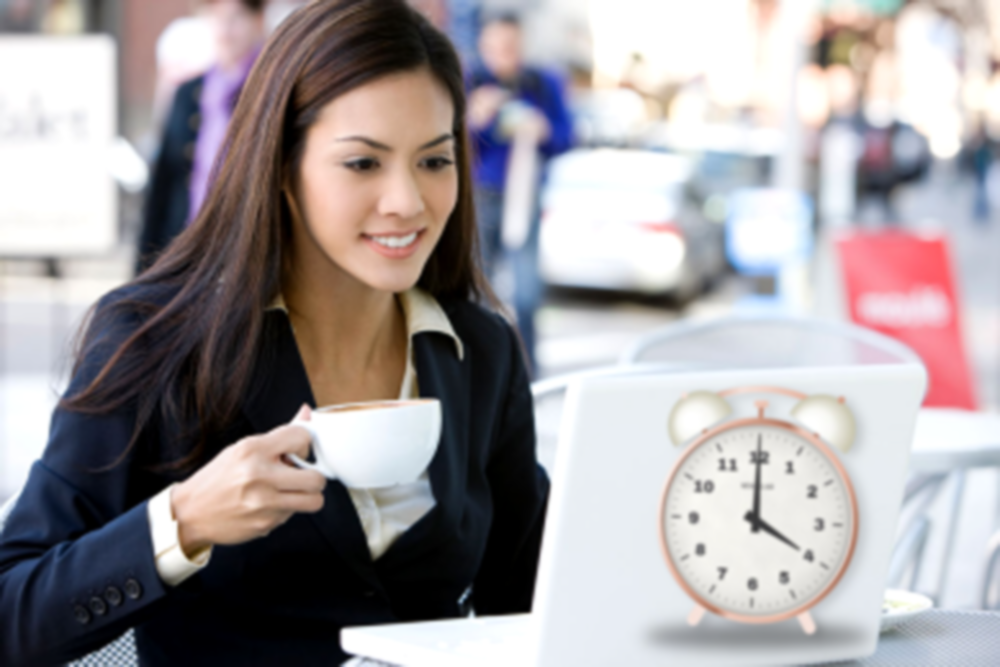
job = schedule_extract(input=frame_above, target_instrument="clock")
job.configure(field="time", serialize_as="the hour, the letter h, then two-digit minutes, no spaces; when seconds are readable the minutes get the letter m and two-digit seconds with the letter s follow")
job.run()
4h00
